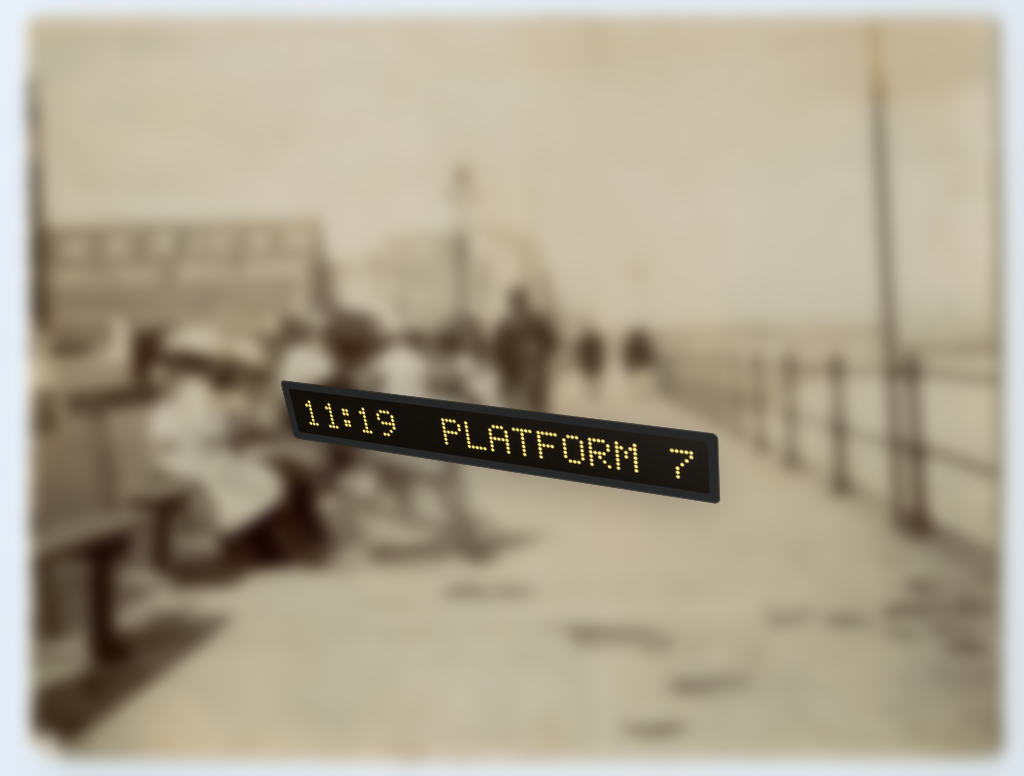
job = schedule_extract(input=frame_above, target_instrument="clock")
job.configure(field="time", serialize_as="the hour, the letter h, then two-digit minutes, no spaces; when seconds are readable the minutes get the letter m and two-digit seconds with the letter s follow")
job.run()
11h19
